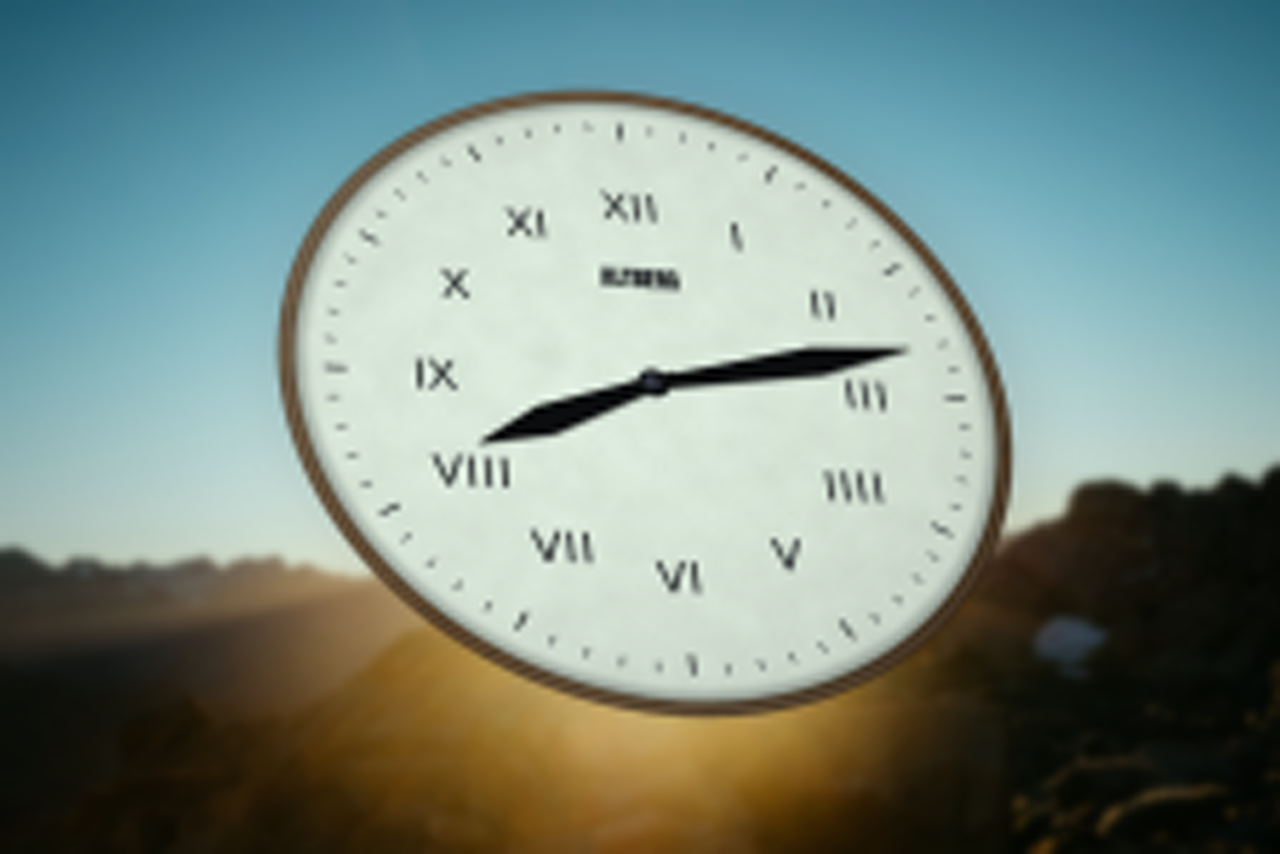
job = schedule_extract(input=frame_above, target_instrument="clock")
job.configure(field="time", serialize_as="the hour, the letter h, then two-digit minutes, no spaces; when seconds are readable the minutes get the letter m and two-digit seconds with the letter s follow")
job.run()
8h13
